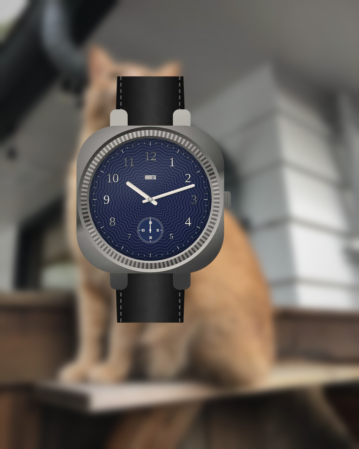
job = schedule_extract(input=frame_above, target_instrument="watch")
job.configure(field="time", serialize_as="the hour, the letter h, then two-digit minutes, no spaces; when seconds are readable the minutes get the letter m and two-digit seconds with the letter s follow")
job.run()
10h12
